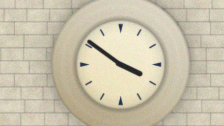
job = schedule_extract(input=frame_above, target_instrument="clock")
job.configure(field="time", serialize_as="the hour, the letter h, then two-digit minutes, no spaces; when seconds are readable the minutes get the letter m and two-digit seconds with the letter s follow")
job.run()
3h51
